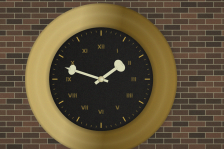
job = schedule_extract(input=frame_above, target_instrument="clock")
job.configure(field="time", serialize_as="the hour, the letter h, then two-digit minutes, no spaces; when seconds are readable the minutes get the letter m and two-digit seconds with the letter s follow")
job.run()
1h48
